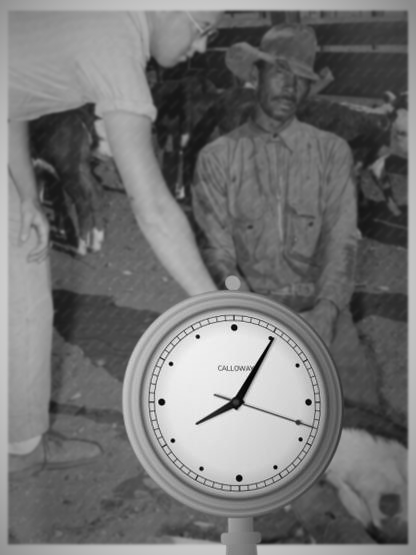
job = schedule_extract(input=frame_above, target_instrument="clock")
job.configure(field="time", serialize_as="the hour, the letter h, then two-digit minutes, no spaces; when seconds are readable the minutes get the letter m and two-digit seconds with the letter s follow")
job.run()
8h05m18s
